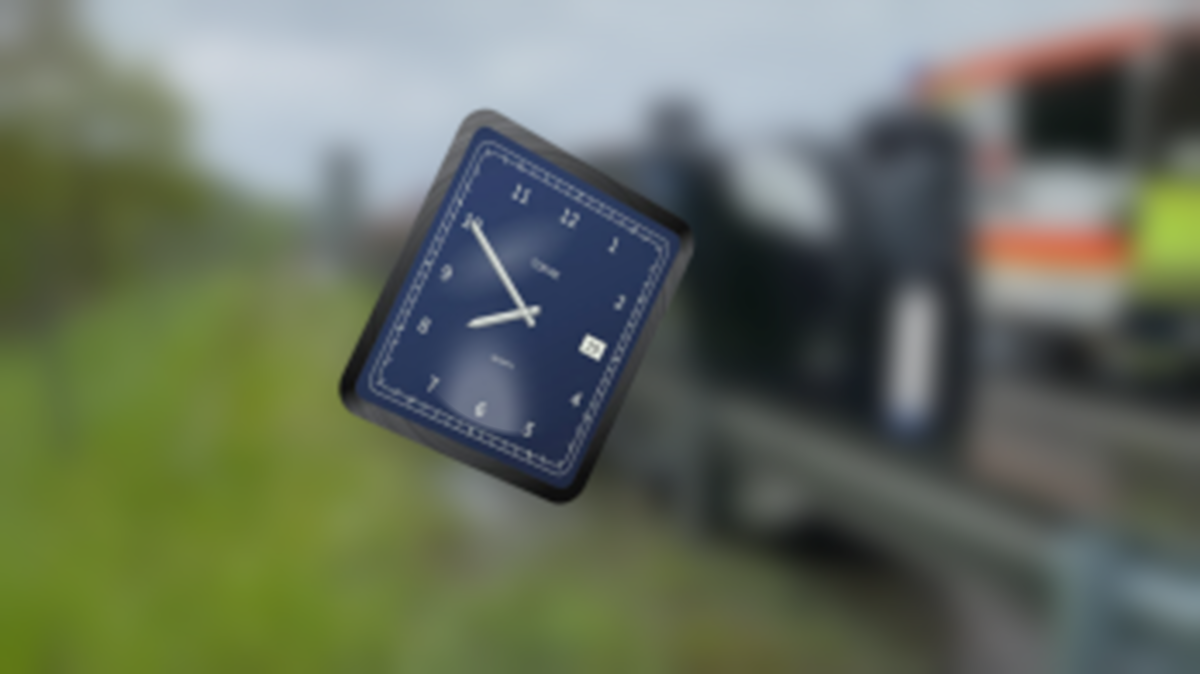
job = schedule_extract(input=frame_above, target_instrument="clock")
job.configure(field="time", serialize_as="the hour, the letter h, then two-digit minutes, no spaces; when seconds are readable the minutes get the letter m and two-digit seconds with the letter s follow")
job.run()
7h50
